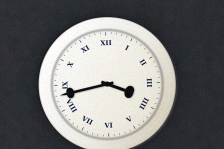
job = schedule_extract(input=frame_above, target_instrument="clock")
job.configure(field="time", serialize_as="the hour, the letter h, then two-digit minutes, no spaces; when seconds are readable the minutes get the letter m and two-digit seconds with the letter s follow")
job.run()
3h43
